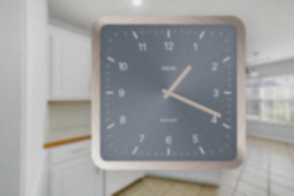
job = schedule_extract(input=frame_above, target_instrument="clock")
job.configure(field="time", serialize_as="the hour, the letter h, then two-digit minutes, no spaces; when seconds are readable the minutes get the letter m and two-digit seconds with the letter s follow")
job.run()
1h19
